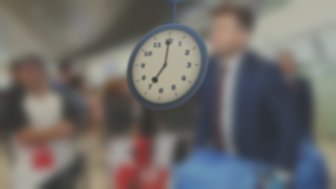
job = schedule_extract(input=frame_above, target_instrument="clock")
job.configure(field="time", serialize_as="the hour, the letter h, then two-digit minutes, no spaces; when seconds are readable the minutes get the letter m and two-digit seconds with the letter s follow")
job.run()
7h00
